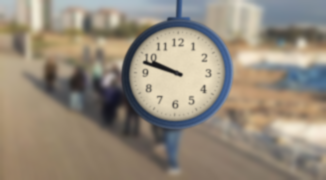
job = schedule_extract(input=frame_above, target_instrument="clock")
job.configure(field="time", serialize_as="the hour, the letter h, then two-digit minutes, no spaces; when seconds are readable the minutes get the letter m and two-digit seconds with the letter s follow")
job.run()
9h48
